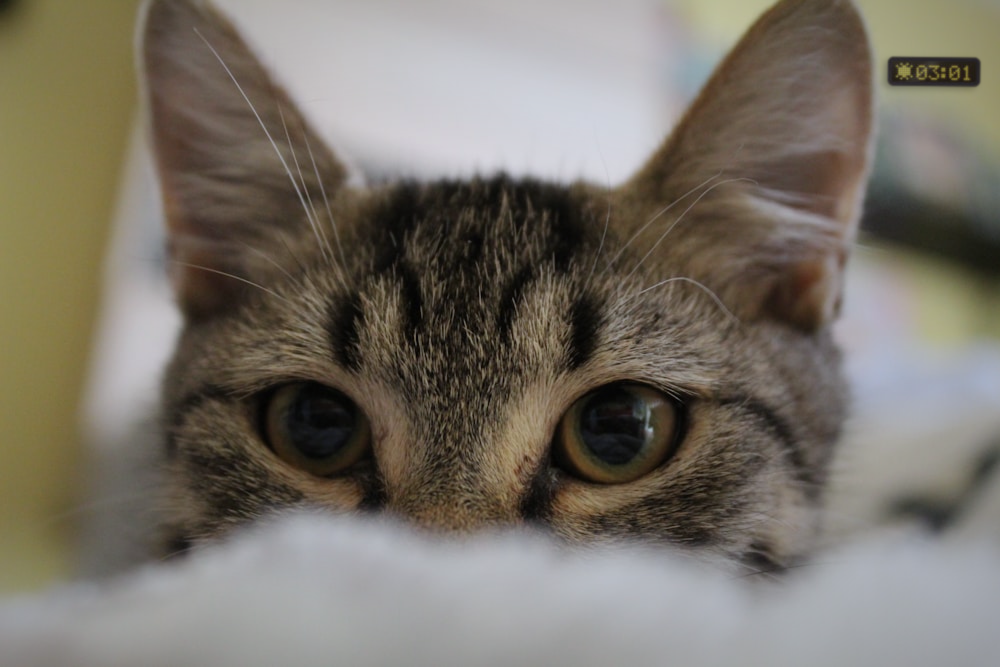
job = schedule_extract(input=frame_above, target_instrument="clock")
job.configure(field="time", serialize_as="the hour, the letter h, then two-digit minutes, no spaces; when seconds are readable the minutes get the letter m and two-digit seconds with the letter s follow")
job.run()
3h01
